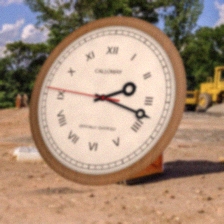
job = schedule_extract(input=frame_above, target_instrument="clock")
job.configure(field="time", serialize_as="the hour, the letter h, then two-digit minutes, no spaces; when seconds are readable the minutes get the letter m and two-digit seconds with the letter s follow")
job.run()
2h17m46s
